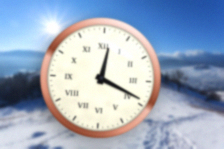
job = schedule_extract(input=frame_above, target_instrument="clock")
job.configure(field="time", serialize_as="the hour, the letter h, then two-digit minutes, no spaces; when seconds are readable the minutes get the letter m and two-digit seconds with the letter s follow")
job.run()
12h19
